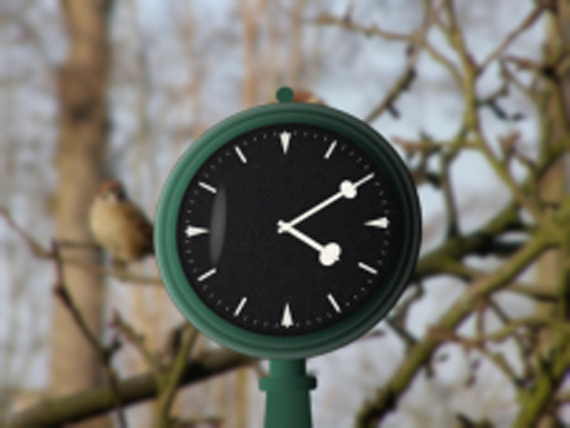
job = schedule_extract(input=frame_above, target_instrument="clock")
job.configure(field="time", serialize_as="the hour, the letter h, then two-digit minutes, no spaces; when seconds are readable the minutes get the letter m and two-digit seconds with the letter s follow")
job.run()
4h10
